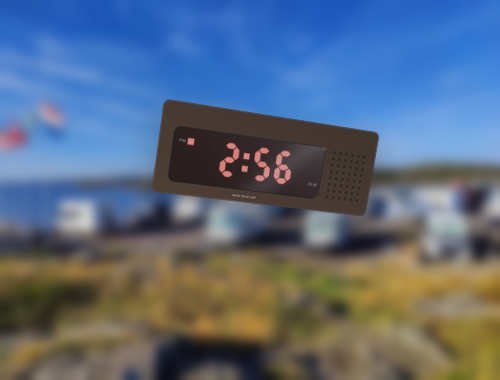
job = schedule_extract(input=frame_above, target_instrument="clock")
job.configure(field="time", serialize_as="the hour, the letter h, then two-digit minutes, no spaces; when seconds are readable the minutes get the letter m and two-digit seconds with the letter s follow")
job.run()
2h56
